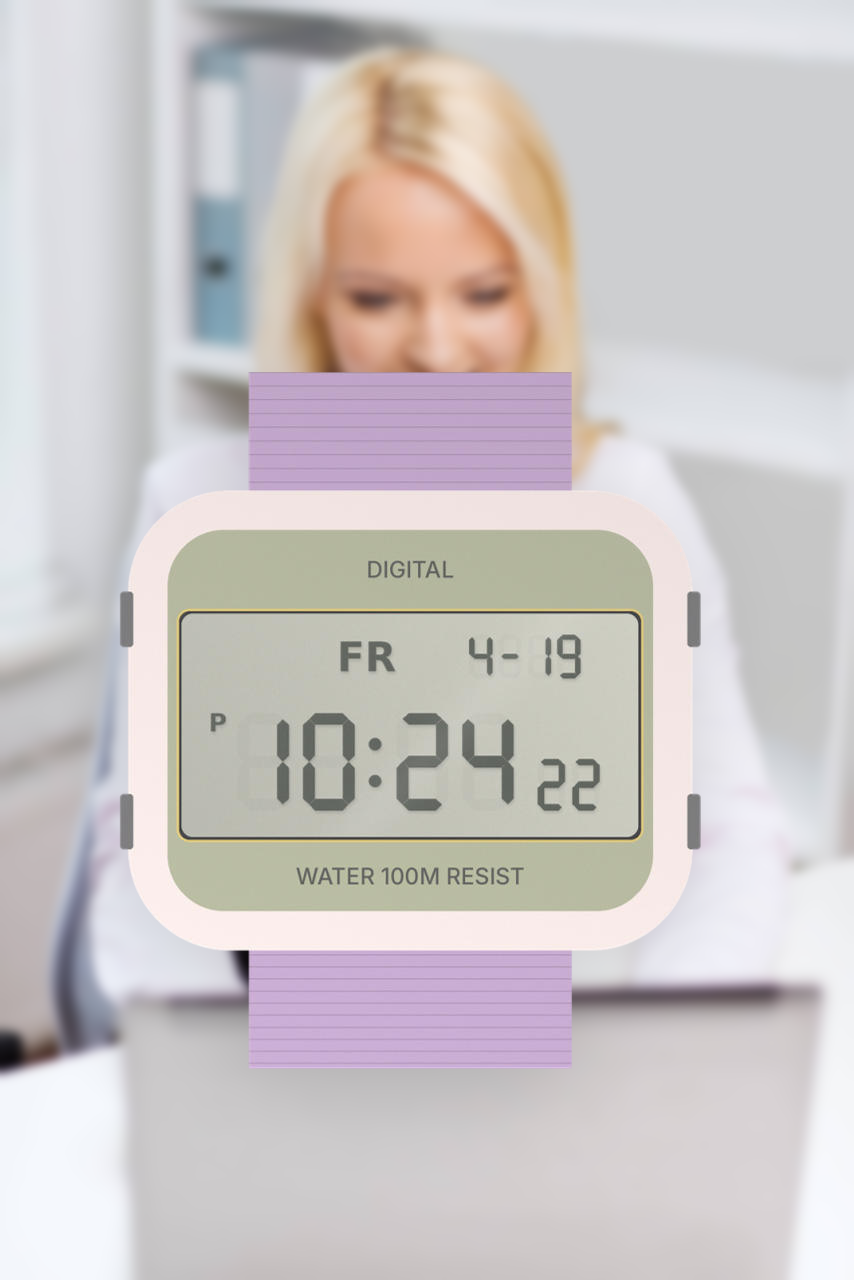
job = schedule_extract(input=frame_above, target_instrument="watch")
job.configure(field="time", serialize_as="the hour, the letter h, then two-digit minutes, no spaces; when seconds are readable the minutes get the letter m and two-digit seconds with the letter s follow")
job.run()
10h24m22s
